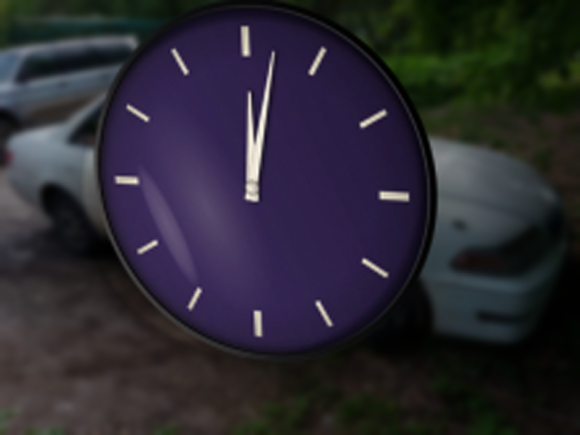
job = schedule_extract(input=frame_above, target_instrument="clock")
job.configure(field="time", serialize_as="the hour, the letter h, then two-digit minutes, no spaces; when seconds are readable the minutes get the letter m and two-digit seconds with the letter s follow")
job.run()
12h02
